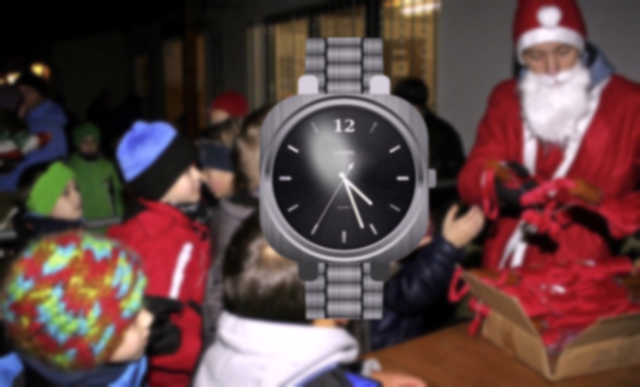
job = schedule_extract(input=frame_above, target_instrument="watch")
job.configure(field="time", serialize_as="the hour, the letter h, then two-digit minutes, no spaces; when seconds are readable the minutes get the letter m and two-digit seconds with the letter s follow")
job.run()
4h26m35s
